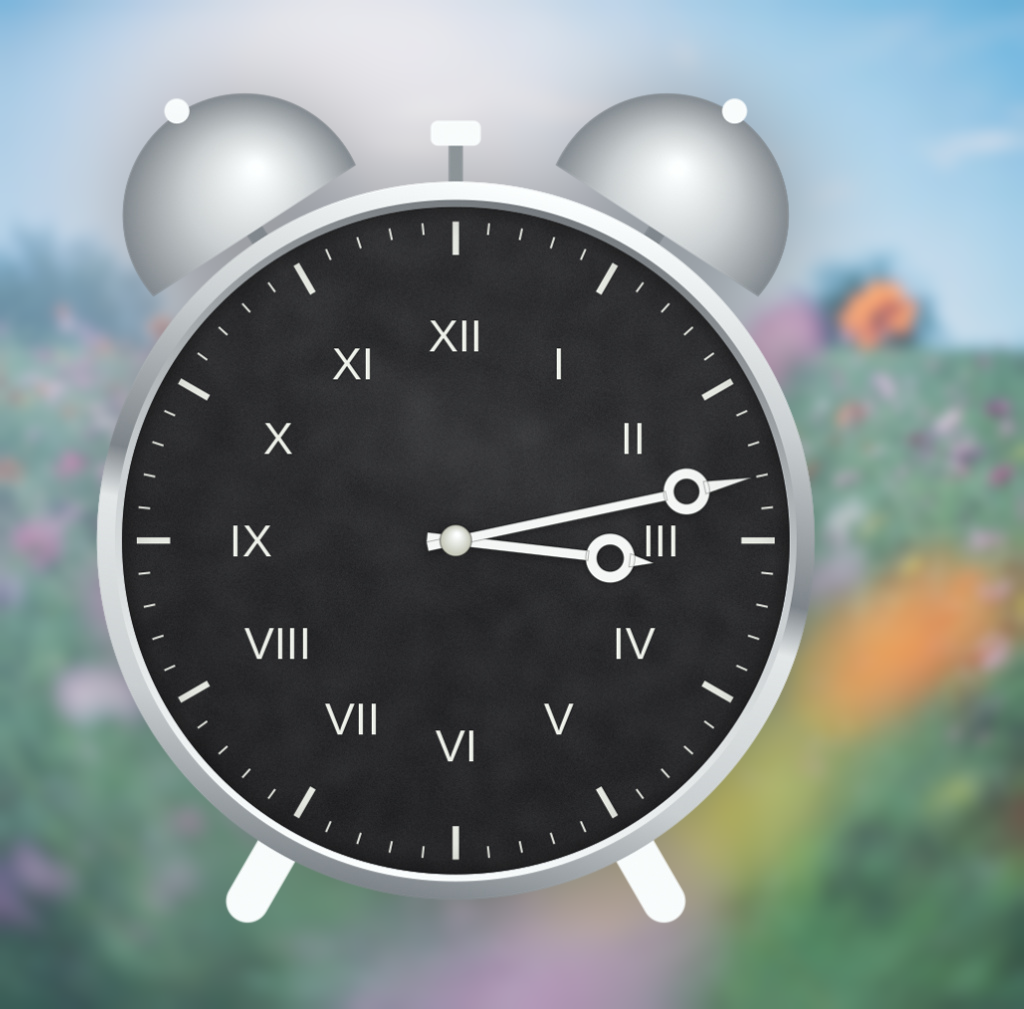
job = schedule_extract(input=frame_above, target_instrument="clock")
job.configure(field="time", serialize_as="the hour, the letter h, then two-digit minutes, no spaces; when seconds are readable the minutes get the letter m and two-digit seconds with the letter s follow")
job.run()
3h13
